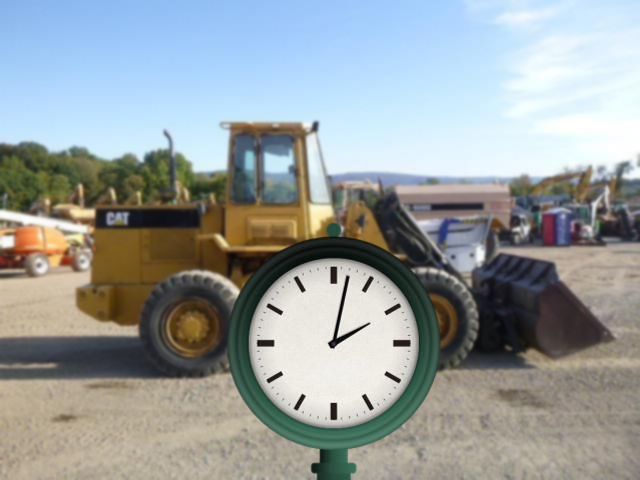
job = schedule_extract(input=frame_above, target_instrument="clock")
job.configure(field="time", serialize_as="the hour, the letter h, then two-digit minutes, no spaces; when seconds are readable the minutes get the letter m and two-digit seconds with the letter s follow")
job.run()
2h02
